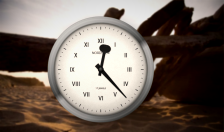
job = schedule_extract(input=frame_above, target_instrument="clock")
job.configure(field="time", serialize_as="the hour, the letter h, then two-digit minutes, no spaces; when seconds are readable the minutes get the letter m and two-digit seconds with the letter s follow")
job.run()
12h23
